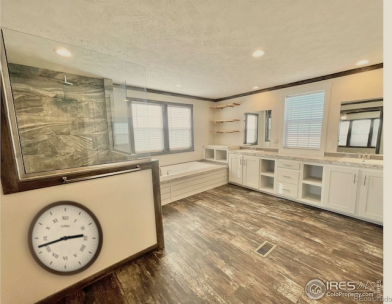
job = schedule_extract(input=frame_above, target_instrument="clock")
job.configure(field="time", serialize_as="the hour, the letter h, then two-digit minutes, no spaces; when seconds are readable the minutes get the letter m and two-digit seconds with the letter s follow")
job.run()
2h42
